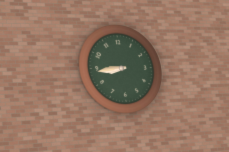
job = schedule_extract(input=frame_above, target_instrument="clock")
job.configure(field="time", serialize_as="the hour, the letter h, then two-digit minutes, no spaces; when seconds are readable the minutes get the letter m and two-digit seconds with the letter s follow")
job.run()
8h44
